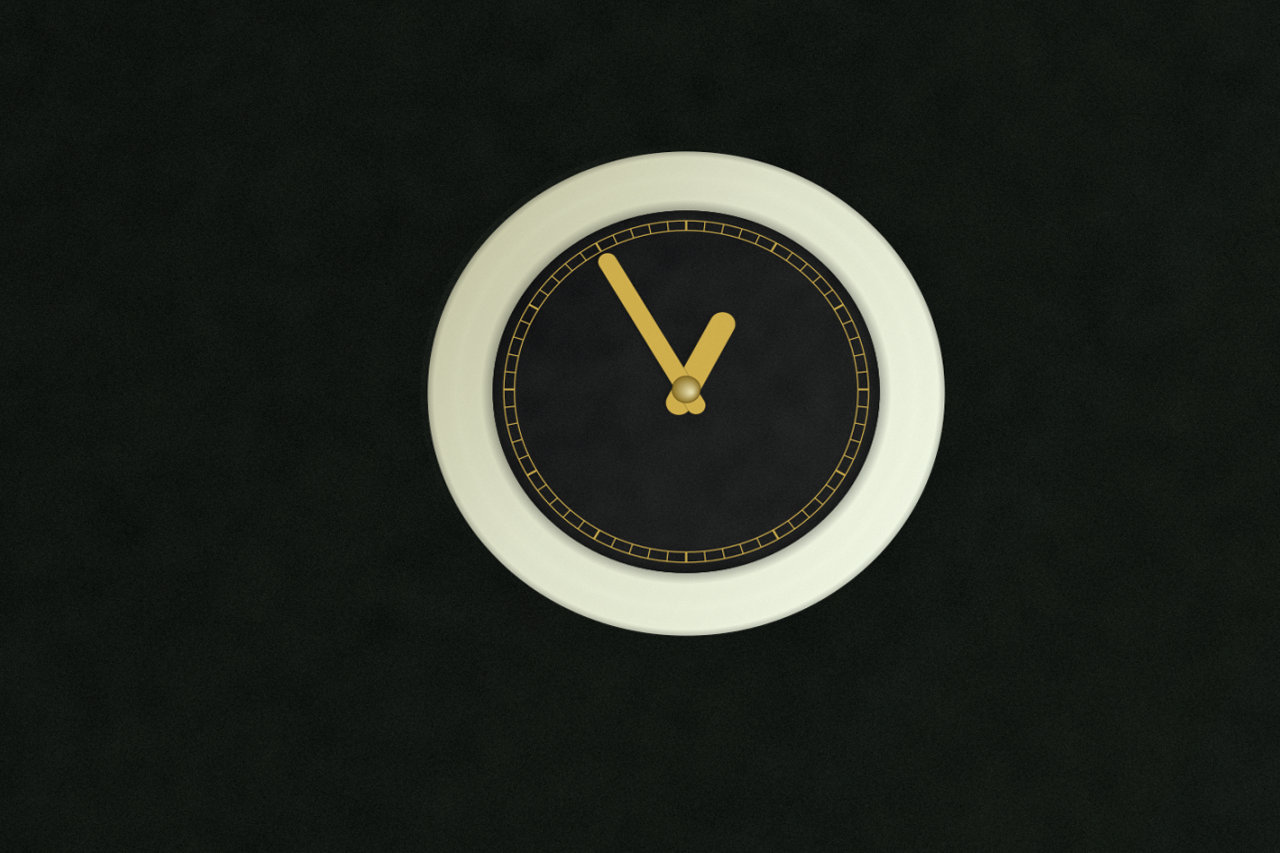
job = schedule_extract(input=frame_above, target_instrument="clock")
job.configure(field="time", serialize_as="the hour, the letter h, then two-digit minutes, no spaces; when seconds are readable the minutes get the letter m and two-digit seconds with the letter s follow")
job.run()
12h55
